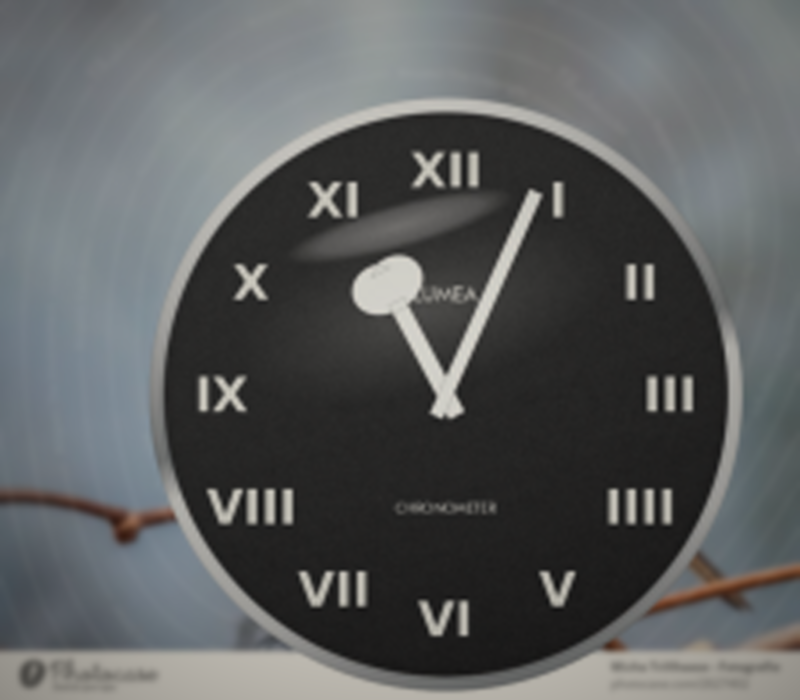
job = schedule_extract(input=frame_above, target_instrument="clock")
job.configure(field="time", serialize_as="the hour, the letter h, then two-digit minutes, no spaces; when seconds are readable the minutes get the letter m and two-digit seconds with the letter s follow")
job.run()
11h04
